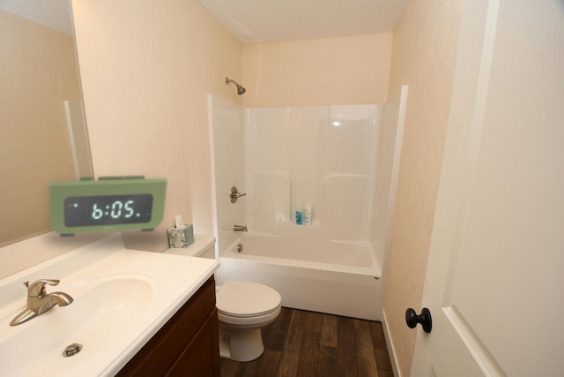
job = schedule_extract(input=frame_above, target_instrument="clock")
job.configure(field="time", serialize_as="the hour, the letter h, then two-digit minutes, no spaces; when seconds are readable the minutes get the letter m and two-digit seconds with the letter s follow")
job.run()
6h05
